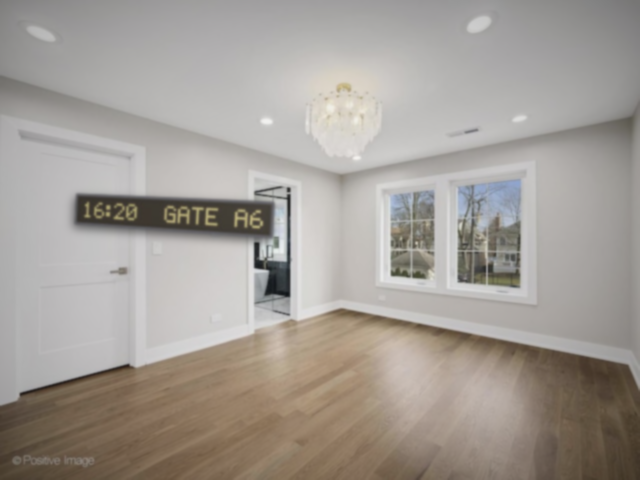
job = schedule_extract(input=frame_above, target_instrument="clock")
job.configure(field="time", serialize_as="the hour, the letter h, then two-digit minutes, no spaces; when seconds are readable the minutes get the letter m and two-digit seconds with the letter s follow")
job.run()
16h20
